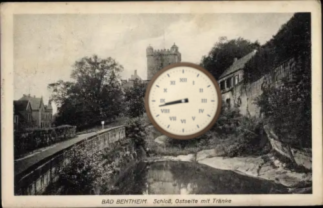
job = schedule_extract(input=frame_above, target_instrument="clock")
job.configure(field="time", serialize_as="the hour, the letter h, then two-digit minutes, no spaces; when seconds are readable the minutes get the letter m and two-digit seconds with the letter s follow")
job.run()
8h43
